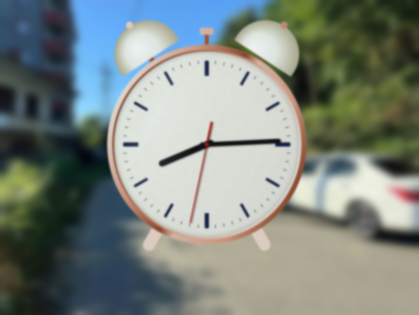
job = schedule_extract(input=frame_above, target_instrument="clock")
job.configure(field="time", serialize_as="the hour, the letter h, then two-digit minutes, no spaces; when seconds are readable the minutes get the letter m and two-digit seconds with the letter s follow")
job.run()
8h14m32s
